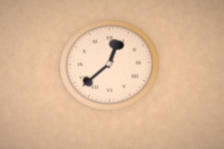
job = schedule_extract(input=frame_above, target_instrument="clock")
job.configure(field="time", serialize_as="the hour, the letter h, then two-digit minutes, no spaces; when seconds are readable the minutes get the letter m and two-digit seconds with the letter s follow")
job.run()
12h38
